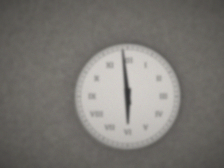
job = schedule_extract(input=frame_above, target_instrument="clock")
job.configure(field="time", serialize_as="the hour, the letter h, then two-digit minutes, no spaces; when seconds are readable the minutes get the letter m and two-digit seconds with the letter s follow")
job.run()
5h59
